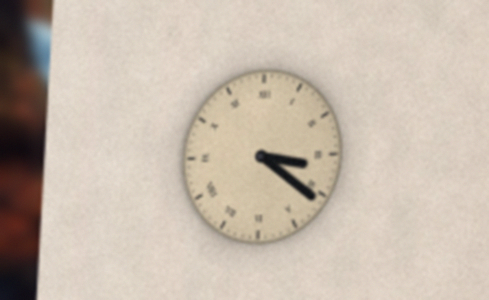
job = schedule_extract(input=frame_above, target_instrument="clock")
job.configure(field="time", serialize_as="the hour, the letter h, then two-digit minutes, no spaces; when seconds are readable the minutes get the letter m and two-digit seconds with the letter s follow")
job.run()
3h21
